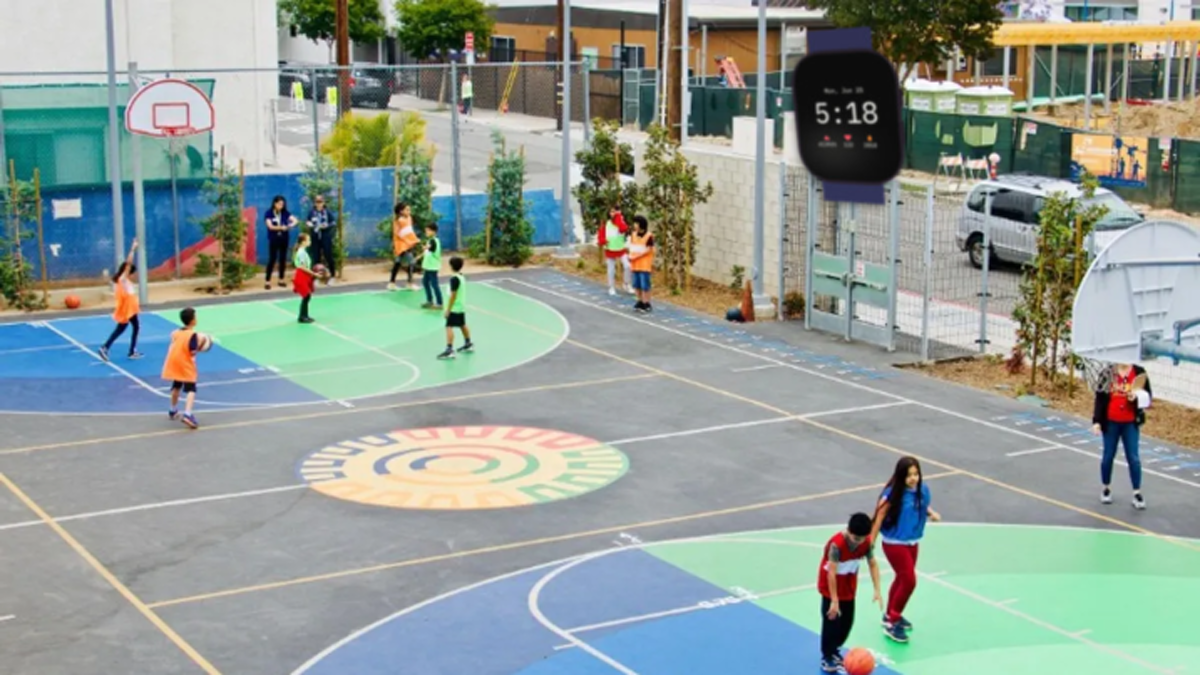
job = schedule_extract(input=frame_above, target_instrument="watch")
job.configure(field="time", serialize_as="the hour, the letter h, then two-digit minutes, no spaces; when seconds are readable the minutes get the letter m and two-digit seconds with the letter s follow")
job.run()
5h18
